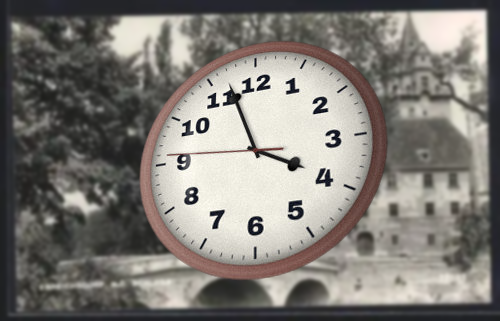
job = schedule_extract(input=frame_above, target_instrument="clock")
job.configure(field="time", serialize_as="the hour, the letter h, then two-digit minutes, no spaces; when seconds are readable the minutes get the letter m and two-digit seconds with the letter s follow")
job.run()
3h56m46s
